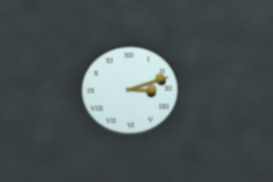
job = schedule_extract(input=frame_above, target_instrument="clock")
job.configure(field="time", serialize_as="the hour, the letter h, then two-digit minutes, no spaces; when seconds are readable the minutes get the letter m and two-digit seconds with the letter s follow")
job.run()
3h12
